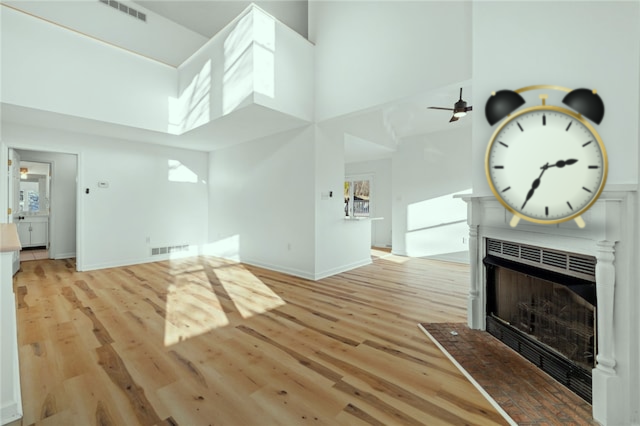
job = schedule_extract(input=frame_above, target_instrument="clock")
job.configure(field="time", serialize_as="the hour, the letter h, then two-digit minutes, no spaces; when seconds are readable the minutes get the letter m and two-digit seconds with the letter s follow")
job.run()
2h35
